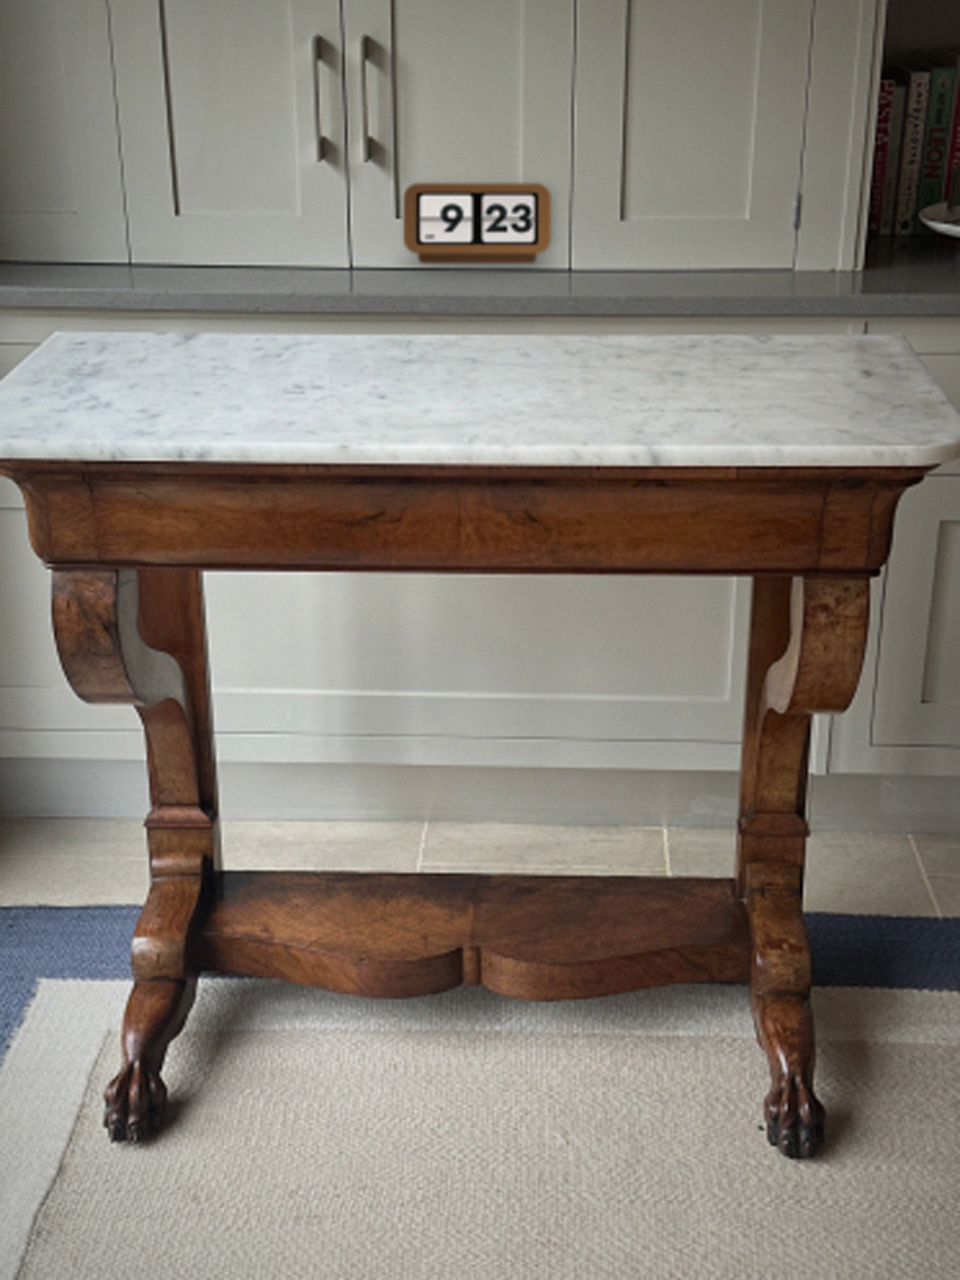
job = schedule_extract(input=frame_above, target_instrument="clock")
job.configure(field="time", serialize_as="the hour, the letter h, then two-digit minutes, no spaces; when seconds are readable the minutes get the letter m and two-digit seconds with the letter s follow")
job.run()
9h23
